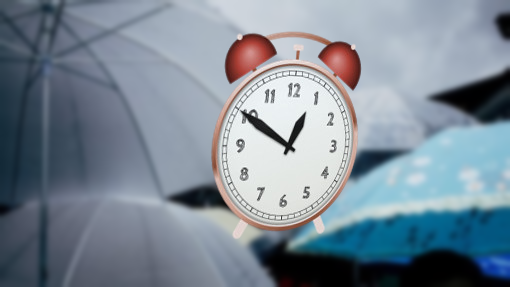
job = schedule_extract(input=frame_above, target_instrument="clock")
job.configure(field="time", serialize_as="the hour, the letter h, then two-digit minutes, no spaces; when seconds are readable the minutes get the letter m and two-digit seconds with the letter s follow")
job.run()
12h50
